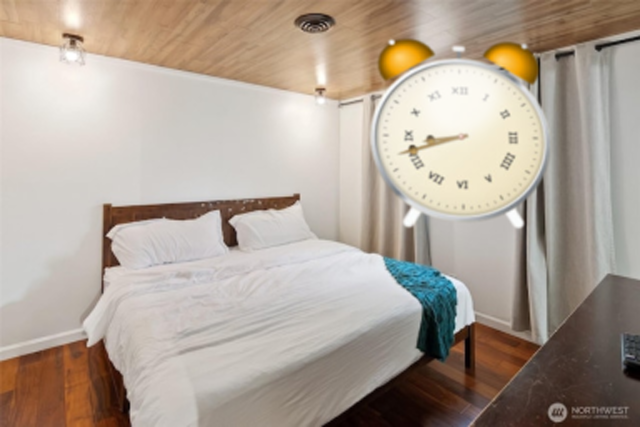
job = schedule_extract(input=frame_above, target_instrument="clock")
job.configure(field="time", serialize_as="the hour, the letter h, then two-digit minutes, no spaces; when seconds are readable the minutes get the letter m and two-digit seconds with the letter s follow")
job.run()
8h42
